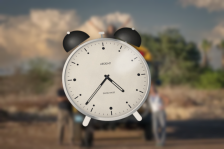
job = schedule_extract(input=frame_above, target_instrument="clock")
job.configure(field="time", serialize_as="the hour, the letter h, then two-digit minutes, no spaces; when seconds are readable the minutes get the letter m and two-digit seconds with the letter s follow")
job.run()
4h37
